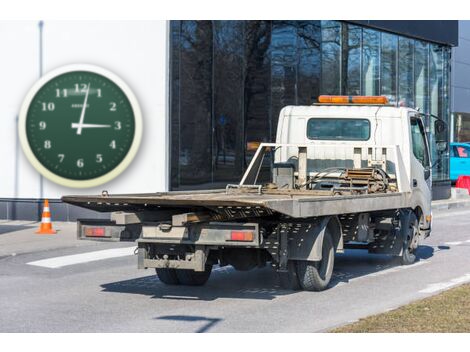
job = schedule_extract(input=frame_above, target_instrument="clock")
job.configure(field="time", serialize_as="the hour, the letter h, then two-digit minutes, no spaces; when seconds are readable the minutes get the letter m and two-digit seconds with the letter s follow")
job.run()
3h02
